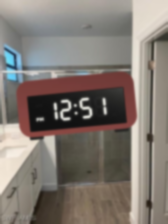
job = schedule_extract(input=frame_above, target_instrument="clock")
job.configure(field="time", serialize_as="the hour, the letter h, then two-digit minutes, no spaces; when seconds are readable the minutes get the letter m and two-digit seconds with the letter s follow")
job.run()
12h51
